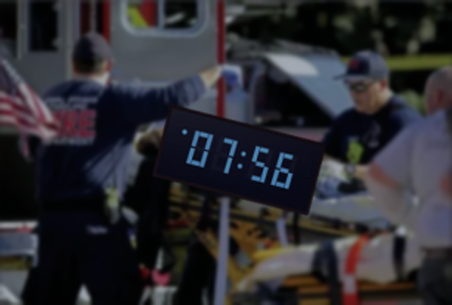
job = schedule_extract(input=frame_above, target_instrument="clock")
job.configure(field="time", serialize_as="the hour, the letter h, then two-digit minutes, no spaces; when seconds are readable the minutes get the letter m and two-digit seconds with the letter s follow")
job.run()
7h56
